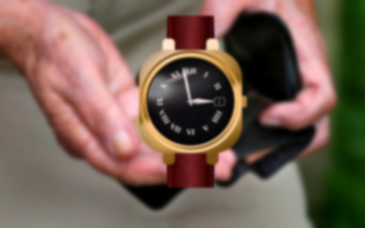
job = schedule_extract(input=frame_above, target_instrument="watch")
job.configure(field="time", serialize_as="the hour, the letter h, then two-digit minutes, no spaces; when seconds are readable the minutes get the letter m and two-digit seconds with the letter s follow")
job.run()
2h58
